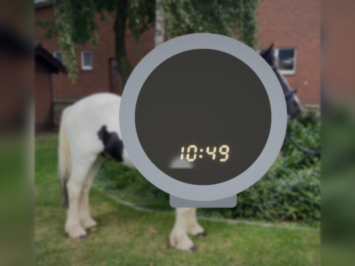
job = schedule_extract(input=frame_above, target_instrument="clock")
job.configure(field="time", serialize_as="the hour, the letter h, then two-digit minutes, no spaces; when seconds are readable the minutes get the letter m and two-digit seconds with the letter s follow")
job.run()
10h49
